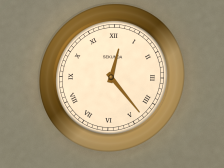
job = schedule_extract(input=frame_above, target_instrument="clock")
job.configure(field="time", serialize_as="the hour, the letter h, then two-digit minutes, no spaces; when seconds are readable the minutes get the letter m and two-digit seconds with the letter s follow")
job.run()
12h23
